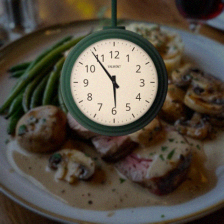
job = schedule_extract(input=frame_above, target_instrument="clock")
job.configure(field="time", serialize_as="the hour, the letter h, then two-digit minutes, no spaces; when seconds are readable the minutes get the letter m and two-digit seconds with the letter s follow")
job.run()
5h54
